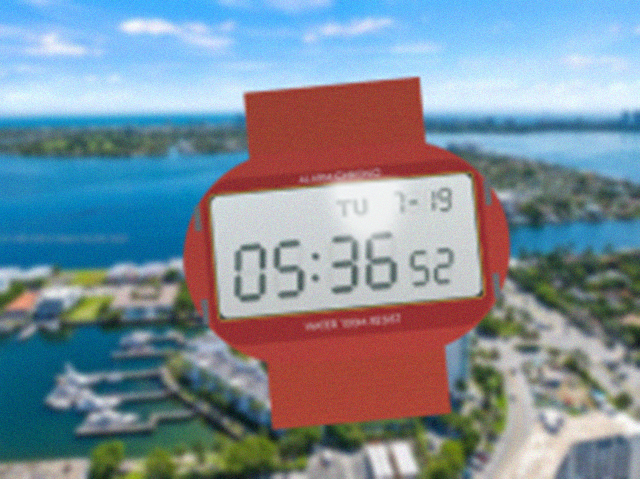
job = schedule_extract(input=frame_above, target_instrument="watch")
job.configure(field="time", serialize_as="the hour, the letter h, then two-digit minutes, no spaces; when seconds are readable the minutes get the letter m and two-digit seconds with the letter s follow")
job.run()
5h36m52s
